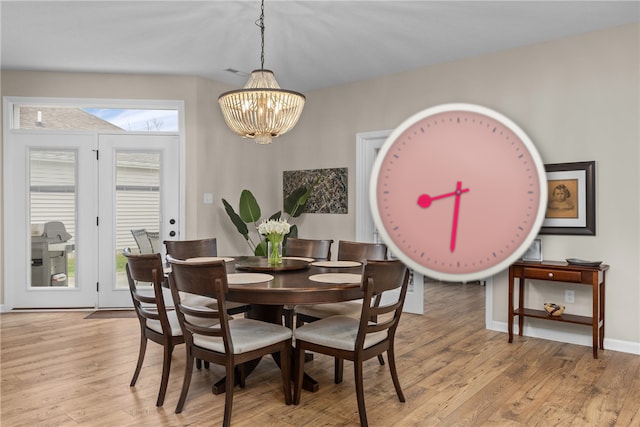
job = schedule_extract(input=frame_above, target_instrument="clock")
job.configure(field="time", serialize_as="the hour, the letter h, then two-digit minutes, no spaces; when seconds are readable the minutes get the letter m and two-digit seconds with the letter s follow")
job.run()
8h31
